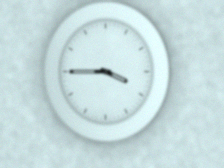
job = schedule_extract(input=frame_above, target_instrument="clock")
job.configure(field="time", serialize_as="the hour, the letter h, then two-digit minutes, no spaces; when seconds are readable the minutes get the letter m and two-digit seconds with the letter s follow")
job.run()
3h45
